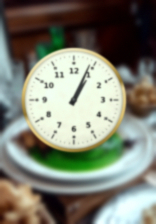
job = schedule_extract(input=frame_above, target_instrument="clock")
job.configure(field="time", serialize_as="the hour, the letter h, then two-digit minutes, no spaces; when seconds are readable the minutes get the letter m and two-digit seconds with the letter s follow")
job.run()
1h04
